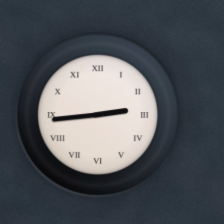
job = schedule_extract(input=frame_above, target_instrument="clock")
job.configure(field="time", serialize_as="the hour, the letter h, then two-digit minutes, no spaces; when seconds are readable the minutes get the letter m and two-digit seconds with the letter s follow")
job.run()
2h44
